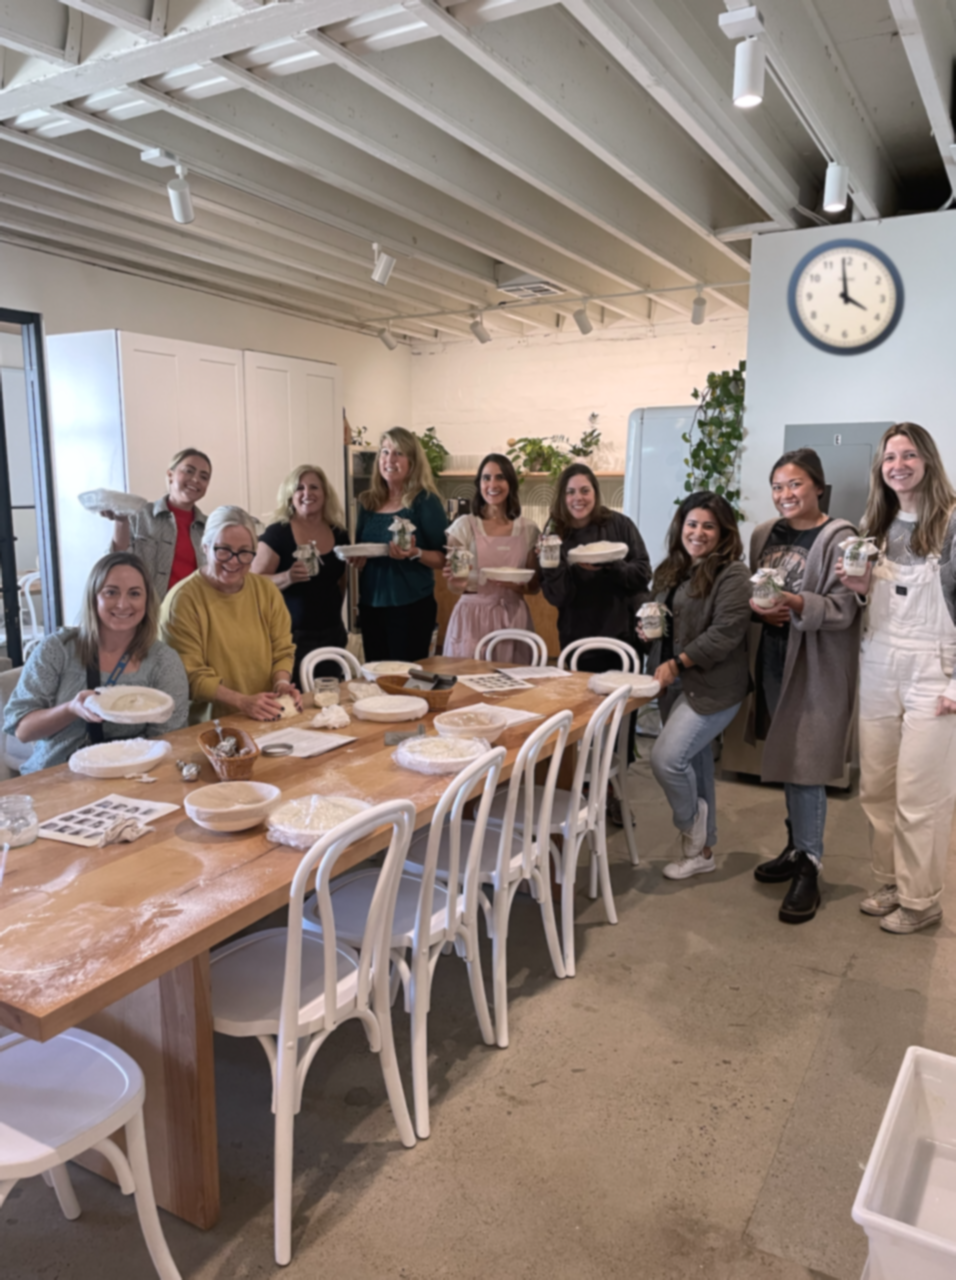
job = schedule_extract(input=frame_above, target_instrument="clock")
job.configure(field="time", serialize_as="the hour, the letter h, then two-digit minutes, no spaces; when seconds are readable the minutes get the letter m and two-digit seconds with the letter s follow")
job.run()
3h59
